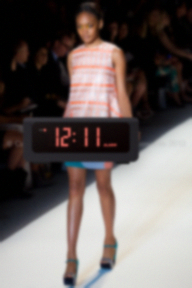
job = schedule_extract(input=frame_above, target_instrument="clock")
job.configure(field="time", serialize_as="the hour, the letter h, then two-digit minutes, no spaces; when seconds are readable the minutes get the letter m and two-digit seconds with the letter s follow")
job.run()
12h11
